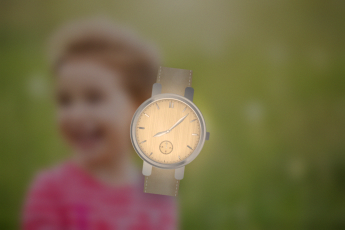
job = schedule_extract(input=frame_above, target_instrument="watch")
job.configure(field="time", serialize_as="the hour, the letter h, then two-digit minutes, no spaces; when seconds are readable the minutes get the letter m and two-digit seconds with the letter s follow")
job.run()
8h07
